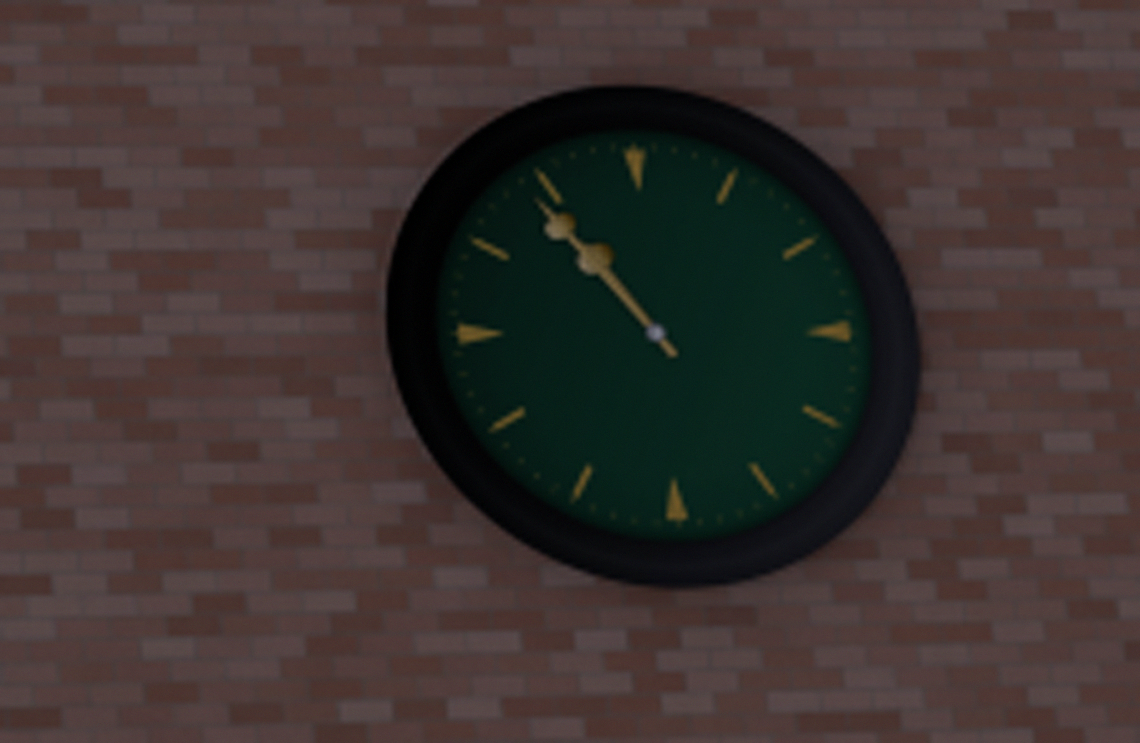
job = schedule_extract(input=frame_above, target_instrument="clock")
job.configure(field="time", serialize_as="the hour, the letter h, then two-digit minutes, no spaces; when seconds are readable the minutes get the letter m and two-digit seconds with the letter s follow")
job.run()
10h54
